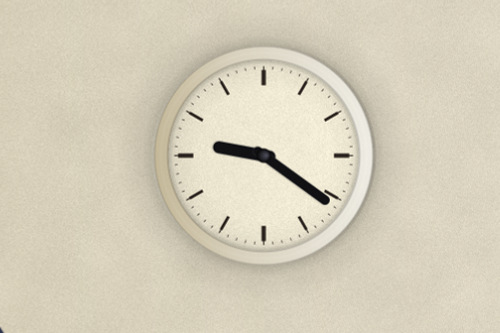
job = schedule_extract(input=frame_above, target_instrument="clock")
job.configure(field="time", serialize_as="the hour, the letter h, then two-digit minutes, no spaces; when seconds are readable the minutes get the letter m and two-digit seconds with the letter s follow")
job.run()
9h21
